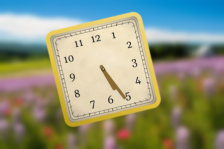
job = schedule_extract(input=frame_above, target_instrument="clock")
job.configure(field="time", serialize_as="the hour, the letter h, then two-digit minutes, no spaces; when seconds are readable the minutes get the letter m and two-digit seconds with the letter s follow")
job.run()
5h26
